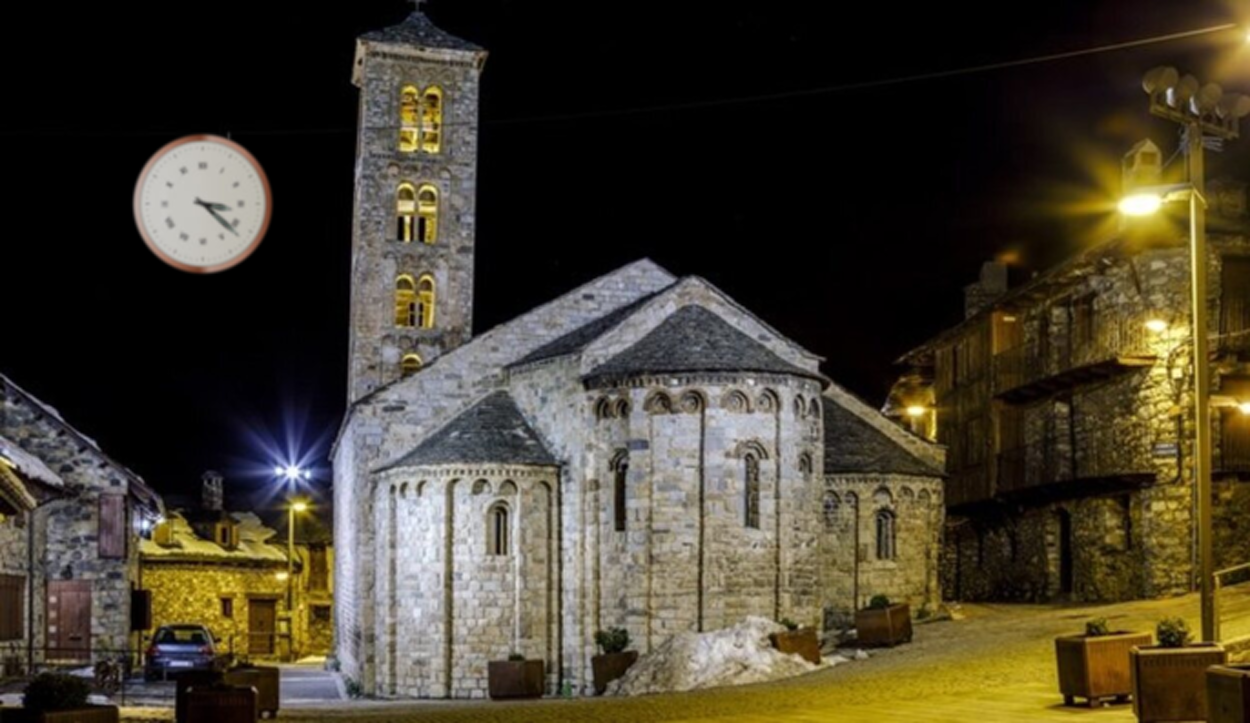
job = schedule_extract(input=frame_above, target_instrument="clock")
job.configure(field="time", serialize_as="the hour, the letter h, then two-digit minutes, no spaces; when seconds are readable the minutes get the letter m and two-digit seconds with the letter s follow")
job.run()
3h22
